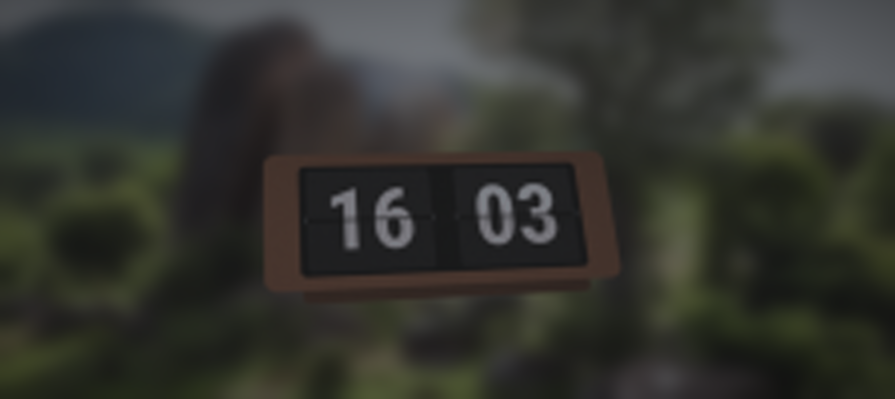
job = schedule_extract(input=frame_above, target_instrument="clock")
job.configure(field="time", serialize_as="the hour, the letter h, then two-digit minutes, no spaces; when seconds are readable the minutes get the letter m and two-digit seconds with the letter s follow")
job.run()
16h03
